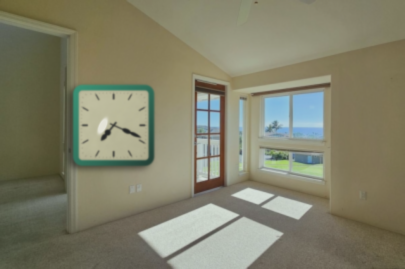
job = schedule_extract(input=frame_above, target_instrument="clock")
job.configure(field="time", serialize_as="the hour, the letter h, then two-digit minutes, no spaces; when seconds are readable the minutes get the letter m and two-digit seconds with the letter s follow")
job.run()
7h19
